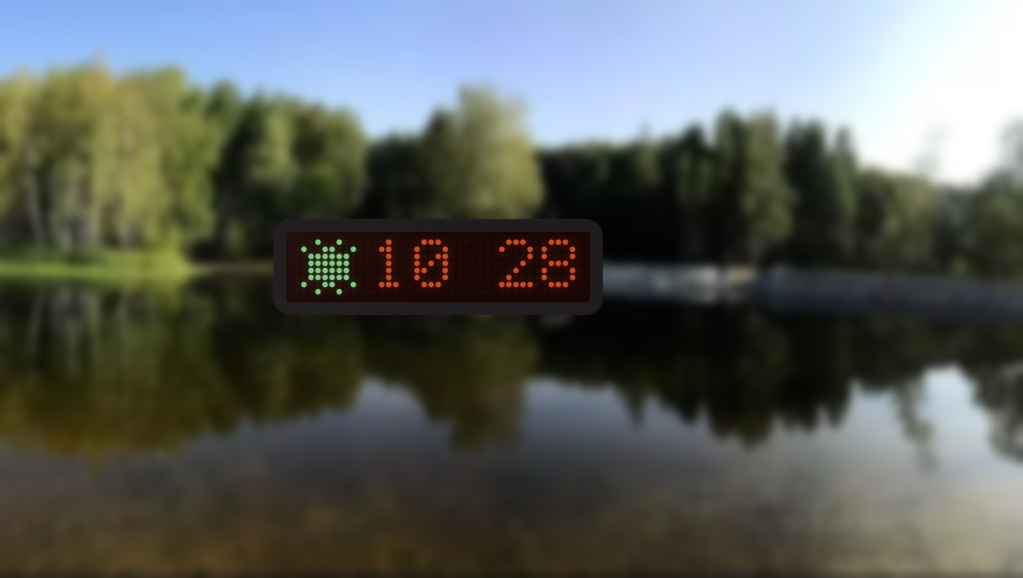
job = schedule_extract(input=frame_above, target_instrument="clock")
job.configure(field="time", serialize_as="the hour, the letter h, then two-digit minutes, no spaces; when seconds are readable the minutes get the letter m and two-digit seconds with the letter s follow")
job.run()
10h28
